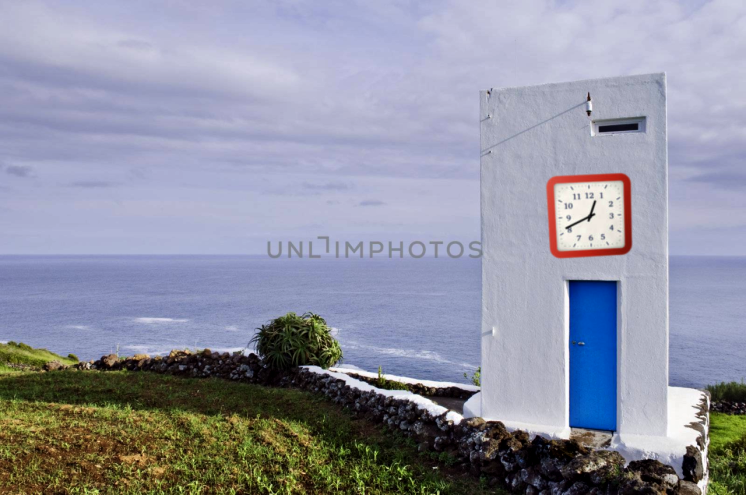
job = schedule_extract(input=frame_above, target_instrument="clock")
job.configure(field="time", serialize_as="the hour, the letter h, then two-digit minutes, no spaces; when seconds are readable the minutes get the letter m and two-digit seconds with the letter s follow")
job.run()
12h41
